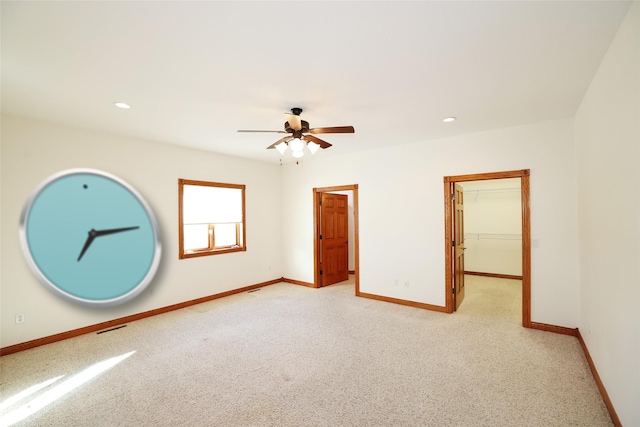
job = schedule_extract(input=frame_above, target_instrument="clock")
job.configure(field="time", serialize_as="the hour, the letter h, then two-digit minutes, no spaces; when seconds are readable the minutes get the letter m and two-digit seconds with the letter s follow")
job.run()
7h14
